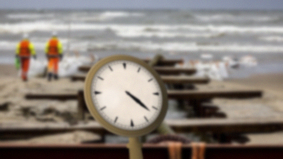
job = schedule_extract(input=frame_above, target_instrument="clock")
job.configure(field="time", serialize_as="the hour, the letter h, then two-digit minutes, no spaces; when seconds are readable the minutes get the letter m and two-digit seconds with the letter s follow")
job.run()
4h22
